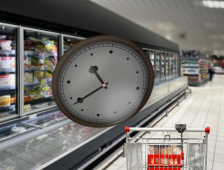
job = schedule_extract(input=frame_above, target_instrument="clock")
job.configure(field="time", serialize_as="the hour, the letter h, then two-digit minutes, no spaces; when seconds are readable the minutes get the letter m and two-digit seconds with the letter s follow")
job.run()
10h38
